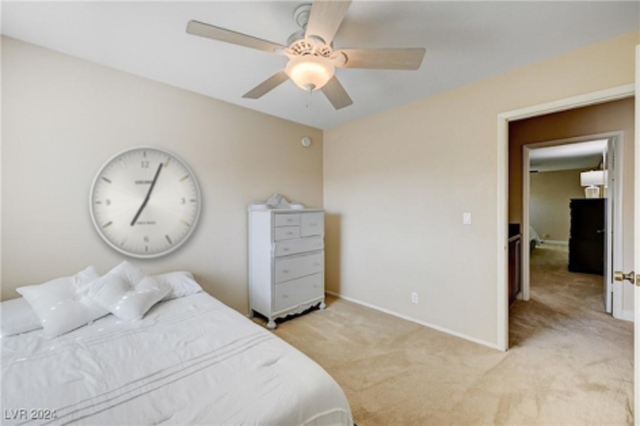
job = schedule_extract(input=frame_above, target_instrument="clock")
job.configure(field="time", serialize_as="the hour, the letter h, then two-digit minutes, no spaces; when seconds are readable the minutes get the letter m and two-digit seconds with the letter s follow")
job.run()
7h04
